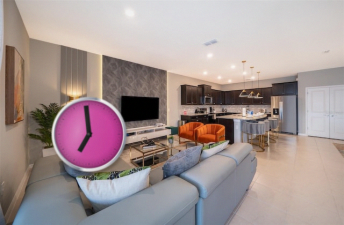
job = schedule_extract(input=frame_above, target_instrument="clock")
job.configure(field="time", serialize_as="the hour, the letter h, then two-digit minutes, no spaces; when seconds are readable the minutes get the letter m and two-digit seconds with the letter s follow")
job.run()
6h59
